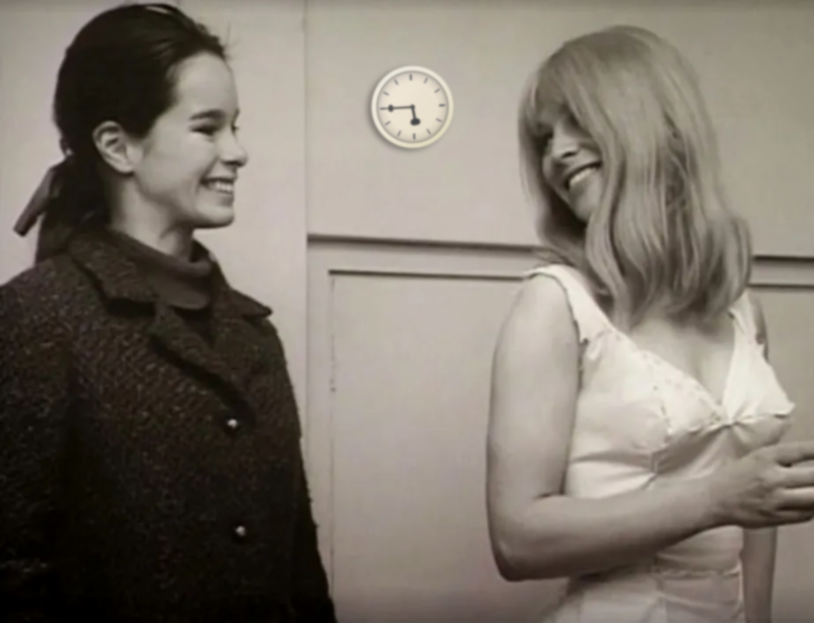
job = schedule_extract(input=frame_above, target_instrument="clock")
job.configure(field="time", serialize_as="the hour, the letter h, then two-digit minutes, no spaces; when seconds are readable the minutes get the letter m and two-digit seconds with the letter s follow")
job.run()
5h45
